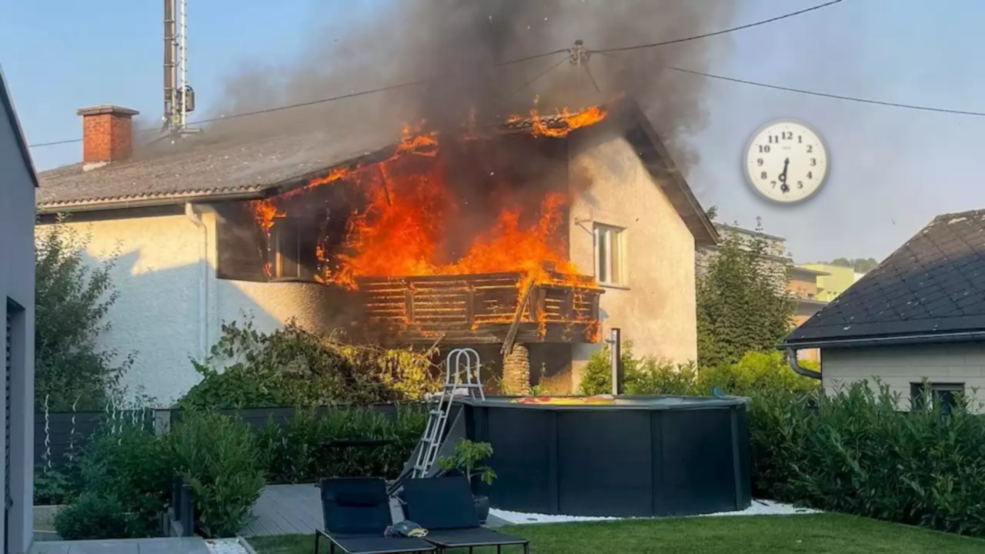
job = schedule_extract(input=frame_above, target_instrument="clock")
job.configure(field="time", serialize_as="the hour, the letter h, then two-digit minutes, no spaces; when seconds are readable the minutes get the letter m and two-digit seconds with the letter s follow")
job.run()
6h31
